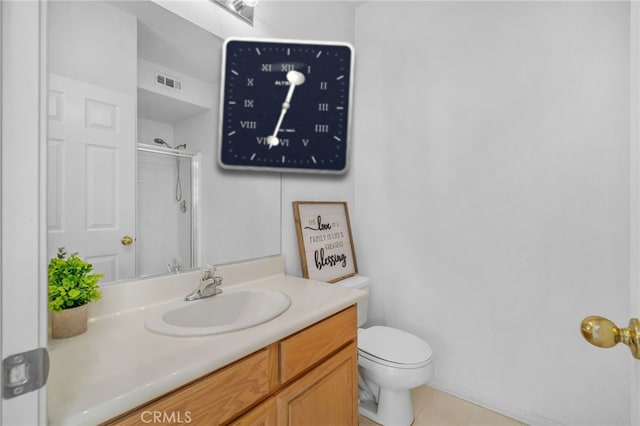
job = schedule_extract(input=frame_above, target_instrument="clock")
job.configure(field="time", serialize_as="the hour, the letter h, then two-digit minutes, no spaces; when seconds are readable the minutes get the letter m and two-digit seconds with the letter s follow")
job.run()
12h33
